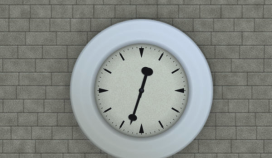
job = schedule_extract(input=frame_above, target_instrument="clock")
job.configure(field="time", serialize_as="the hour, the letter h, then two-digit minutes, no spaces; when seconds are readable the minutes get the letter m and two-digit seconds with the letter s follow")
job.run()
12h33
